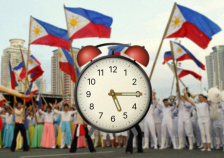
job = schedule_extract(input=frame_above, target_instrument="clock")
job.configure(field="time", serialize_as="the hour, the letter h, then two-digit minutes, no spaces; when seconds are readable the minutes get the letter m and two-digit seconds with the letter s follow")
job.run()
5h15
